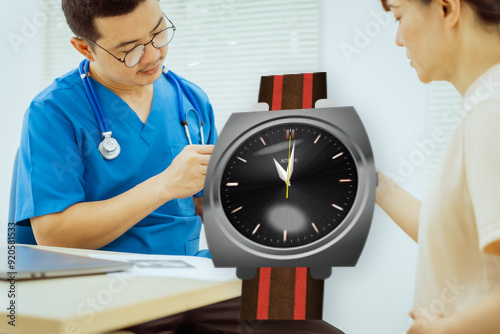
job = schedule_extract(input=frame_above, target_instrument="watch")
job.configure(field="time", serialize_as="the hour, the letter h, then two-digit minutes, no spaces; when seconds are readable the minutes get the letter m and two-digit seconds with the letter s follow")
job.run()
11h01m00s
